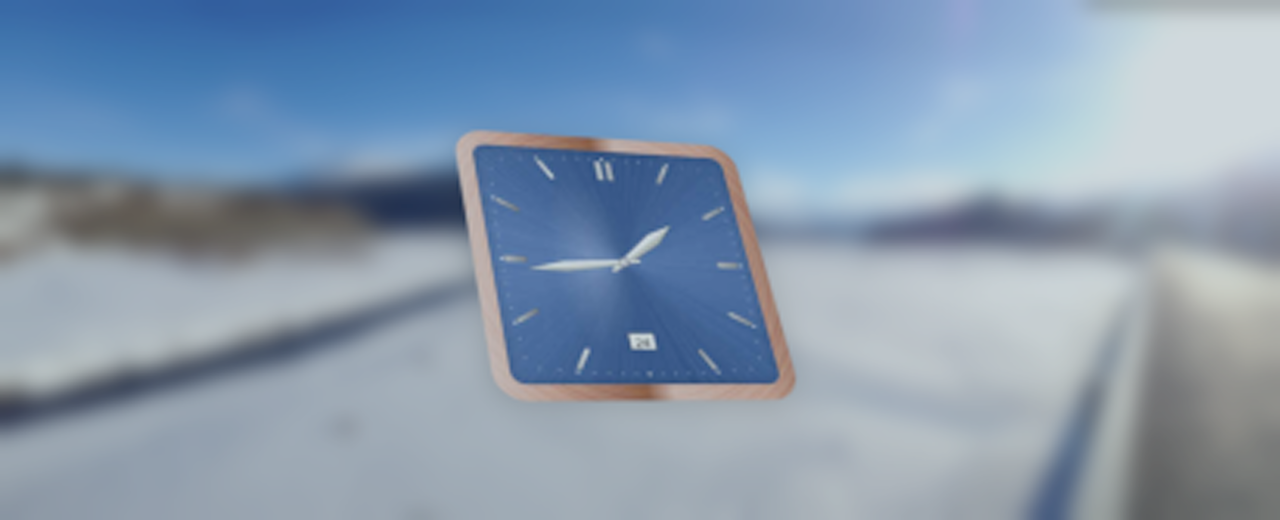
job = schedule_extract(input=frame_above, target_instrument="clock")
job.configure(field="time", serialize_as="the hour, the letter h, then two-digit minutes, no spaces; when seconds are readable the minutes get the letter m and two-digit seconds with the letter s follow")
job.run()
1h44
